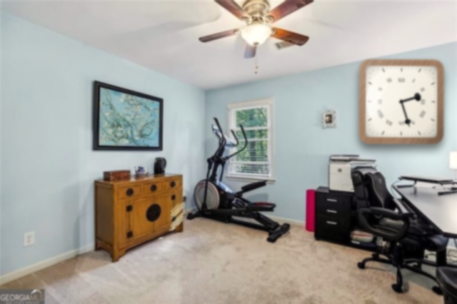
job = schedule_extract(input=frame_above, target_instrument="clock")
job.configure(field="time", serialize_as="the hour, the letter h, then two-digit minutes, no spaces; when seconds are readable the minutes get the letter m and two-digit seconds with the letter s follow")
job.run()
2h27
